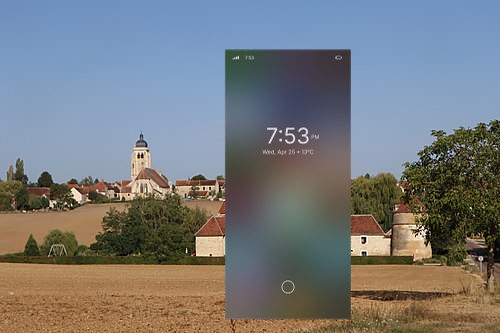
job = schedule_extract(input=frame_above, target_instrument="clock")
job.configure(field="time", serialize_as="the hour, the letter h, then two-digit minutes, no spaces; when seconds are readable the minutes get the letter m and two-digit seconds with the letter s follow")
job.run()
7h53
